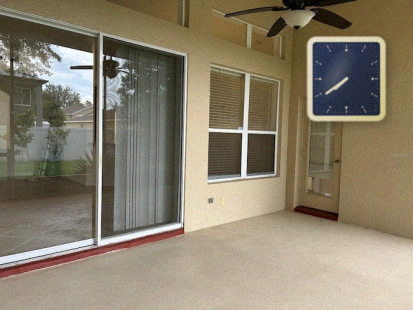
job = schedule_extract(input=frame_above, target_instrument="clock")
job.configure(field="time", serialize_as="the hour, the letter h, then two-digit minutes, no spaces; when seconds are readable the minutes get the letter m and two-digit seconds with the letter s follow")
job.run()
7h39
